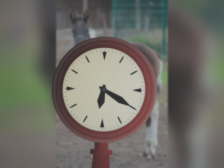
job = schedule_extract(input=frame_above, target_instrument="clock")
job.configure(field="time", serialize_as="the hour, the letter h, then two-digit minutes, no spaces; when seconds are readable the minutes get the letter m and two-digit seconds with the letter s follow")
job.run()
6h20
